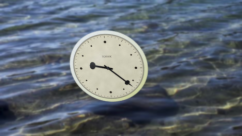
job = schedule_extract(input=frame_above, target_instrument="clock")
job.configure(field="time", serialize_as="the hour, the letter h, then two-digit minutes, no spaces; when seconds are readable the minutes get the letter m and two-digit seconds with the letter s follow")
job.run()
9h22
